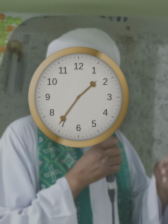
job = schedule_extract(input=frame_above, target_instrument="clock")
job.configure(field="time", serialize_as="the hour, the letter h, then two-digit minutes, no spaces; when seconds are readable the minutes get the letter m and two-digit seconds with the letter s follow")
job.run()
1h36
